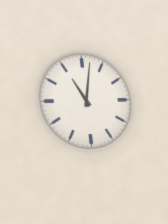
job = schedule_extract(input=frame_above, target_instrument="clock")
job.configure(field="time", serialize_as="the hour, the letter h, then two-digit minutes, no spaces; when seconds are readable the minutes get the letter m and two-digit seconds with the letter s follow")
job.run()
11h02
